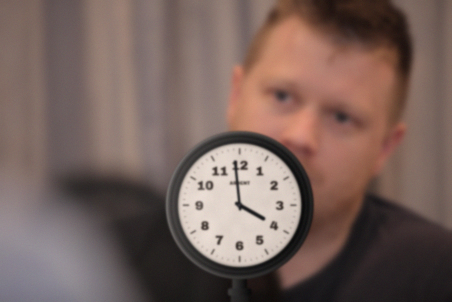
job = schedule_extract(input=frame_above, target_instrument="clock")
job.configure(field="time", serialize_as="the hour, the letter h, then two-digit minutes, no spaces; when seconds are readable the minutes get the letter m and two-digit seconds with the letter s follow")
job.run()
3h59
